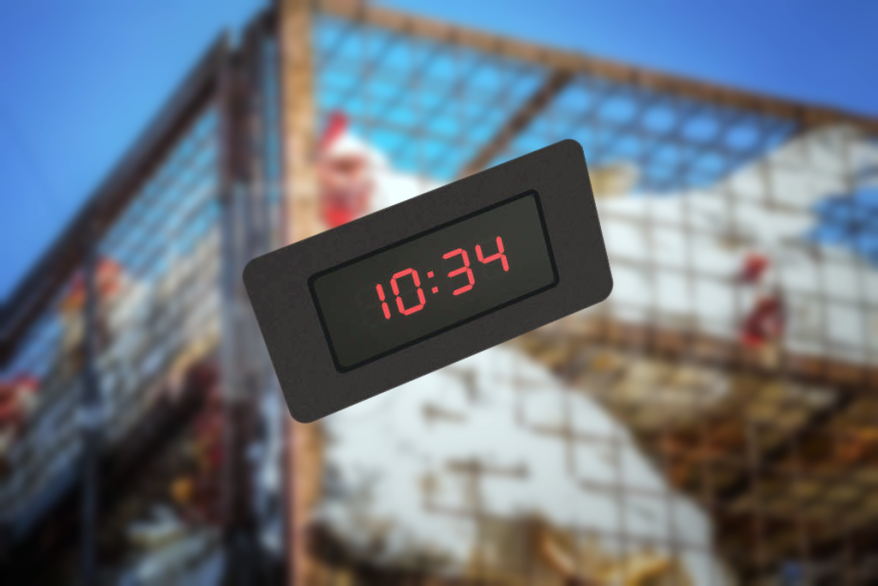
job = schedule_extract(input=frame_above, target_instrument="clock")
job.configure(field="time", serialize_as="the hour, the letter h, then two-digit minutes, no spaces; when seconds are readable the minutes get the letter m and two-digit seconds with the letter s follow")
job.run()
10h34
